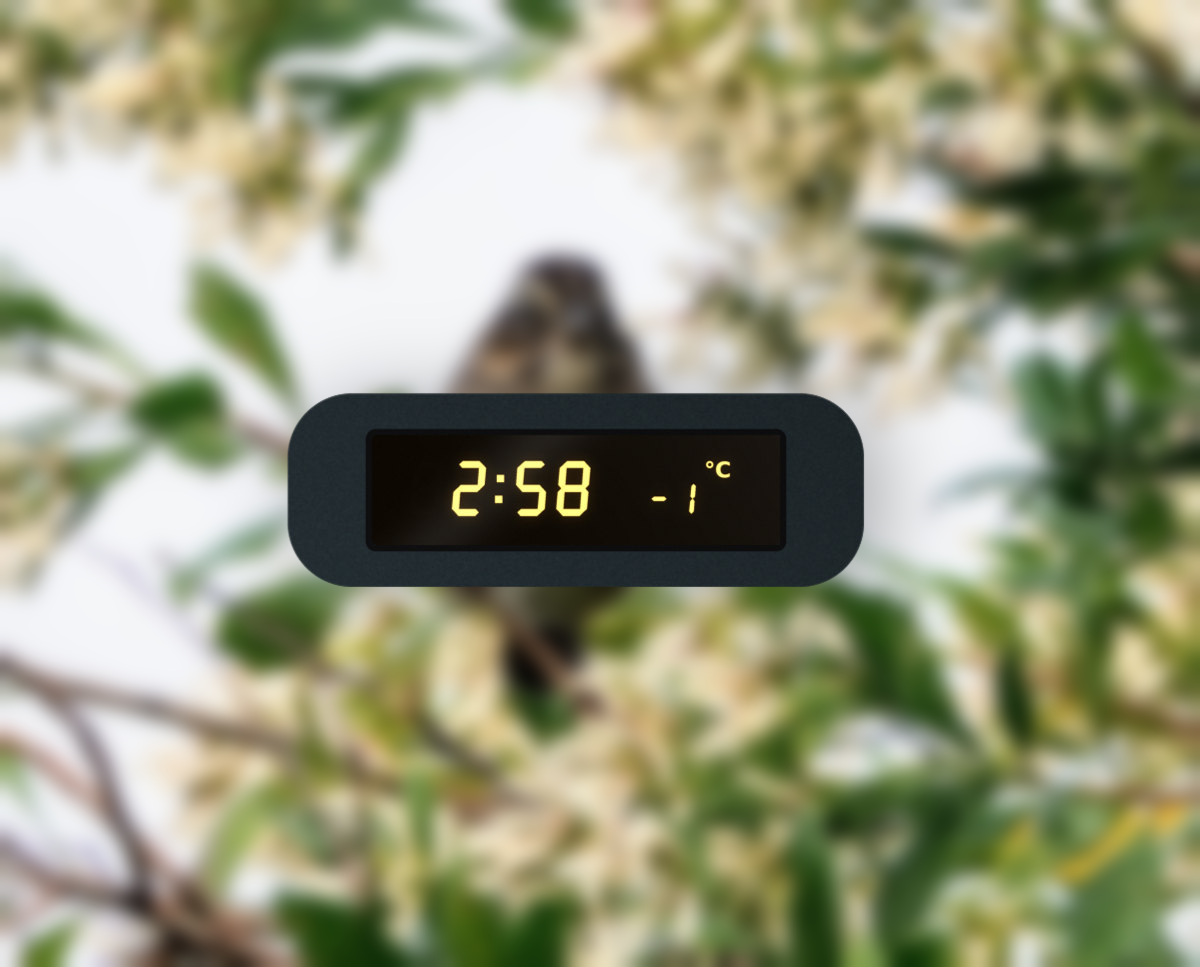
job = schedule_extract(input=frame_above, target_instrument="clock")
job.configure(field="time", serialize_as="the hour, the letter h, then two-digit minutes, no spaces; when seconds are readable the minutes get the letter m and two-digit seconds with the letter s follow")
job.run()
2h58
